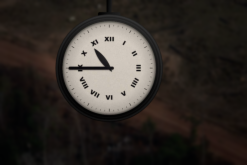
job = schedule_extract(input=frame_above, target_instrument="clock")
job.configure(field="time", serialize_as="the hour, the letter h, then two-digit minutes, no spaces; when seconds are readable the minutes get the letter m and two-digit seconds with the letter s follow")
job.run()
10h45
